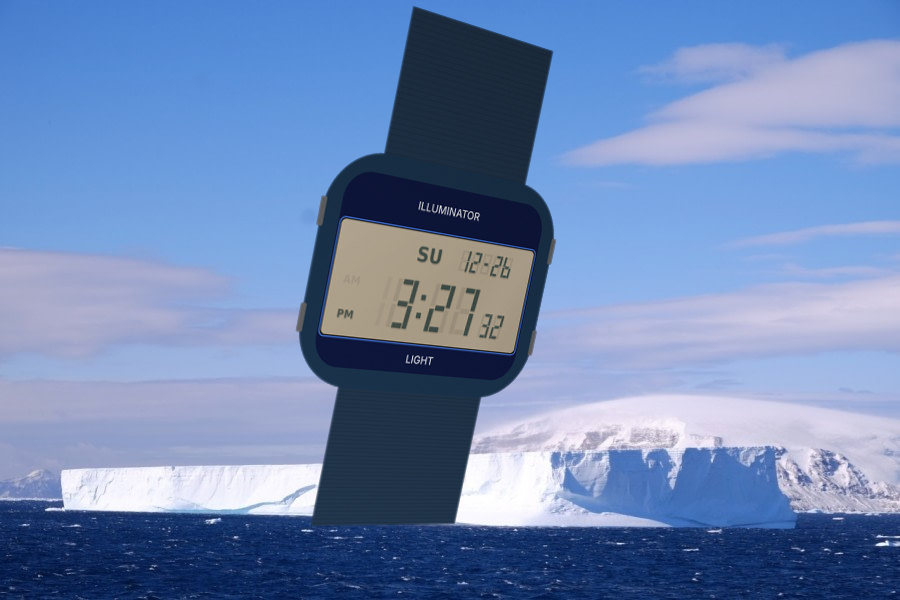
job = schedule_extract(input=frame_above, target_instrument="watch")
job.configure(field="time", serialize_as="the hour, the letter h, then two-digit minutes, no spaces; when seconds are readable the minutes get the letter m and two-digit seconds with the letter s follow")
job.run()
3h27m32s
